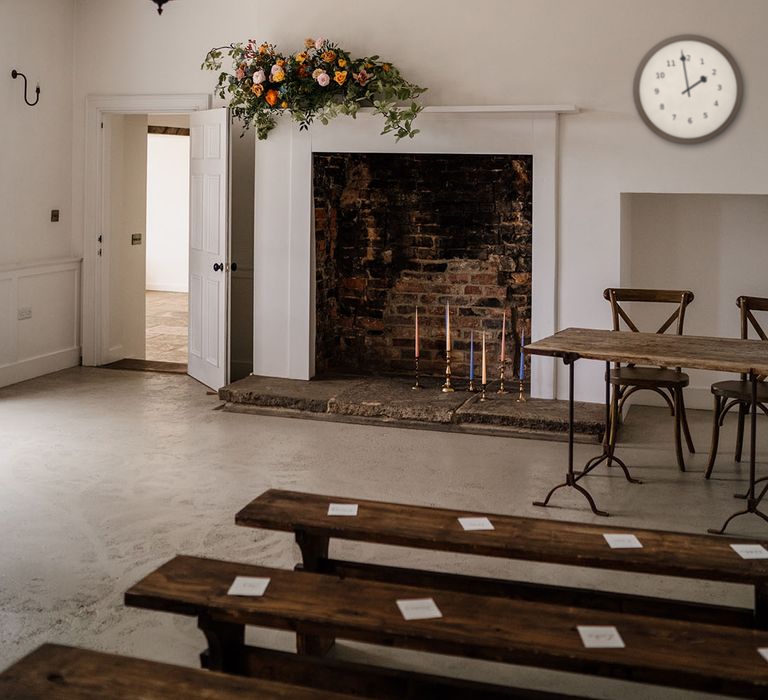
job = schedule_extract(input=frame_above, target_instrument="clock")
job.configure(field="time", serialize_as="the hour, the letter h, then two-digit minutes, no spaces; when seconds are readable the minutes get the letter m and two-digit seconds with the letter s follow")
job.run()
1h59
